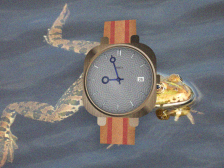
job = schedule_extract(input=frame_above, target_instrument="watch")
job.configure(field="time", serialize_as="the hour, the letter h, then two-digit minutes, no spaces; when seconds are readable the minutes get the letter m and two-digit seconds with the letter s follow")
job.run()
8h57
